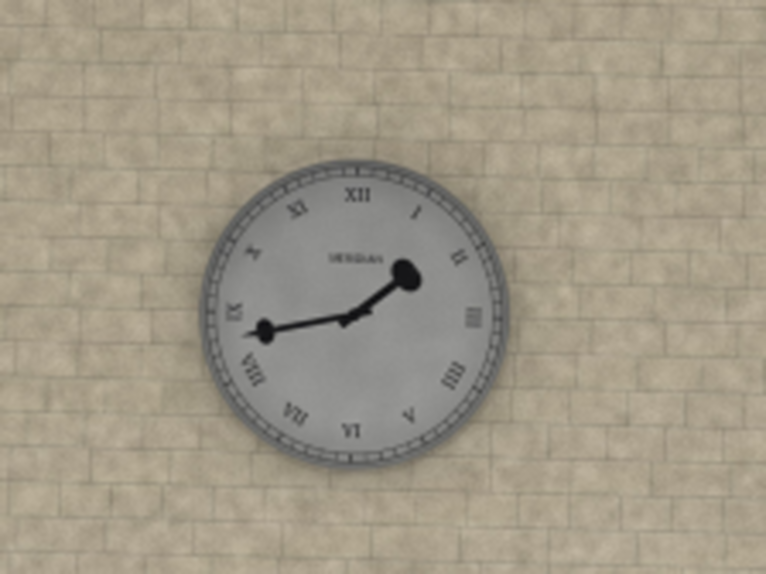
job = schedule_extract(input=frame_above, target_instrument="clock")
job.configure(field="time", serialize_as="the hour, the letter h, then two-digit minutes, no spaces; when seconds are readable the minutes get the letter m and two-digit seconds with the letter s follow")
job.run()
1h43
